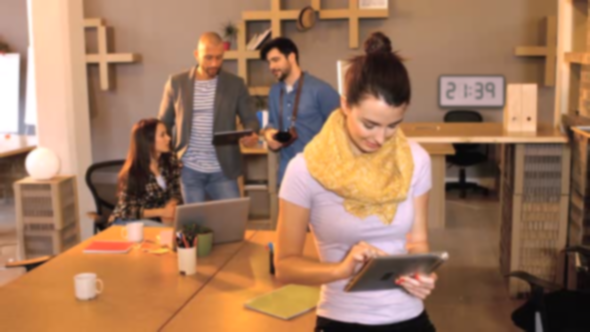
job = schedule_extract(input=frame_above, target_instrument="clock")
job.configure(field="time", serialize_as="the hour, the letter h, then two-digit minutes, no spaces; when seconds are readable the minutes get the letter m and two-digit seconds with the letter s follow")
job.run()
21h39
